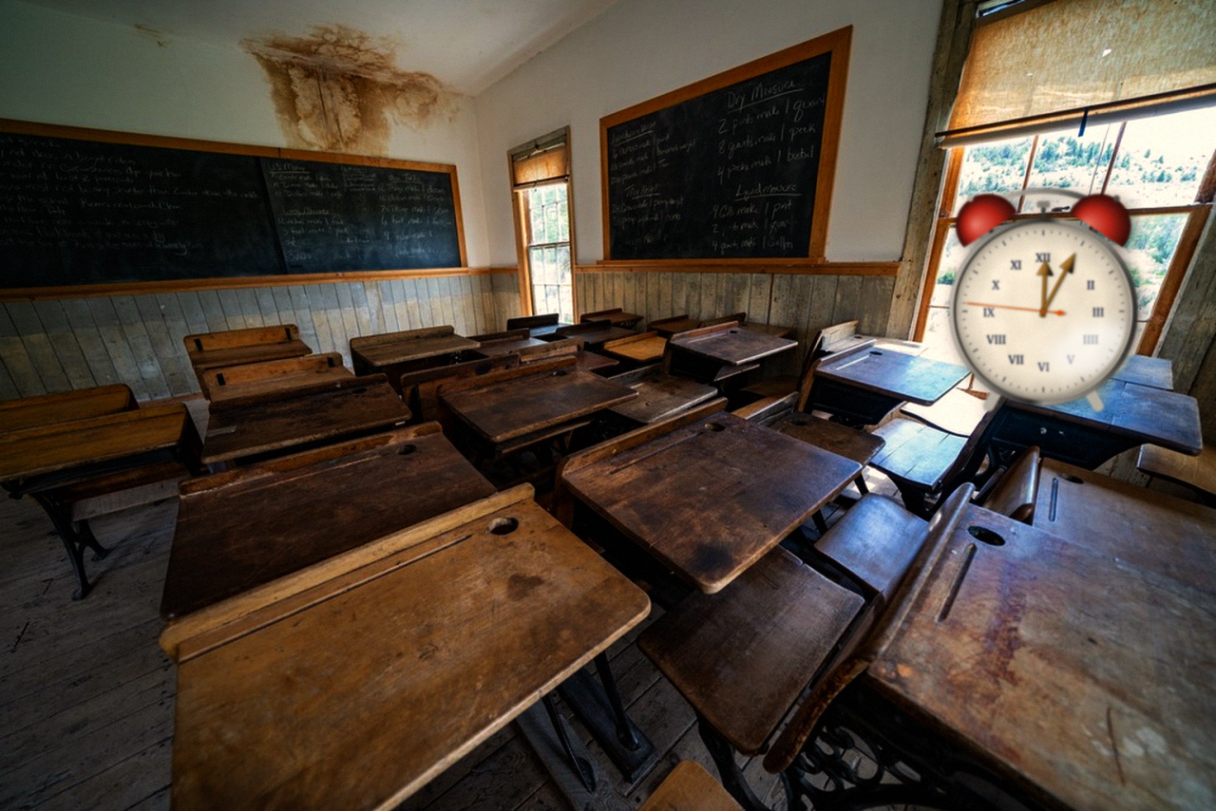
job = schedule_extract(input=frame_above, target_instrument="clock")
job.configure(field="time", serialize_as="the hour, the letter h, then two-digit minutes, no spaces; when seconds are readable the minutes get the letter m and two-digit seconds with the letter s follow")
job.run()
12h04m46s
